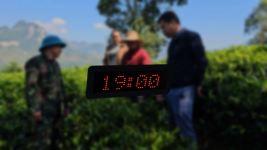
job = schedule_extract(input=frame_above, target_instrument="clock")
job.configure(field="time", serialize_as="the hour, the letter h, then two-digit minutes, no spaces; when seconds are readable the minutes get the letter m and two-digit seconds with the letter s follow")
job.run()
19h00
